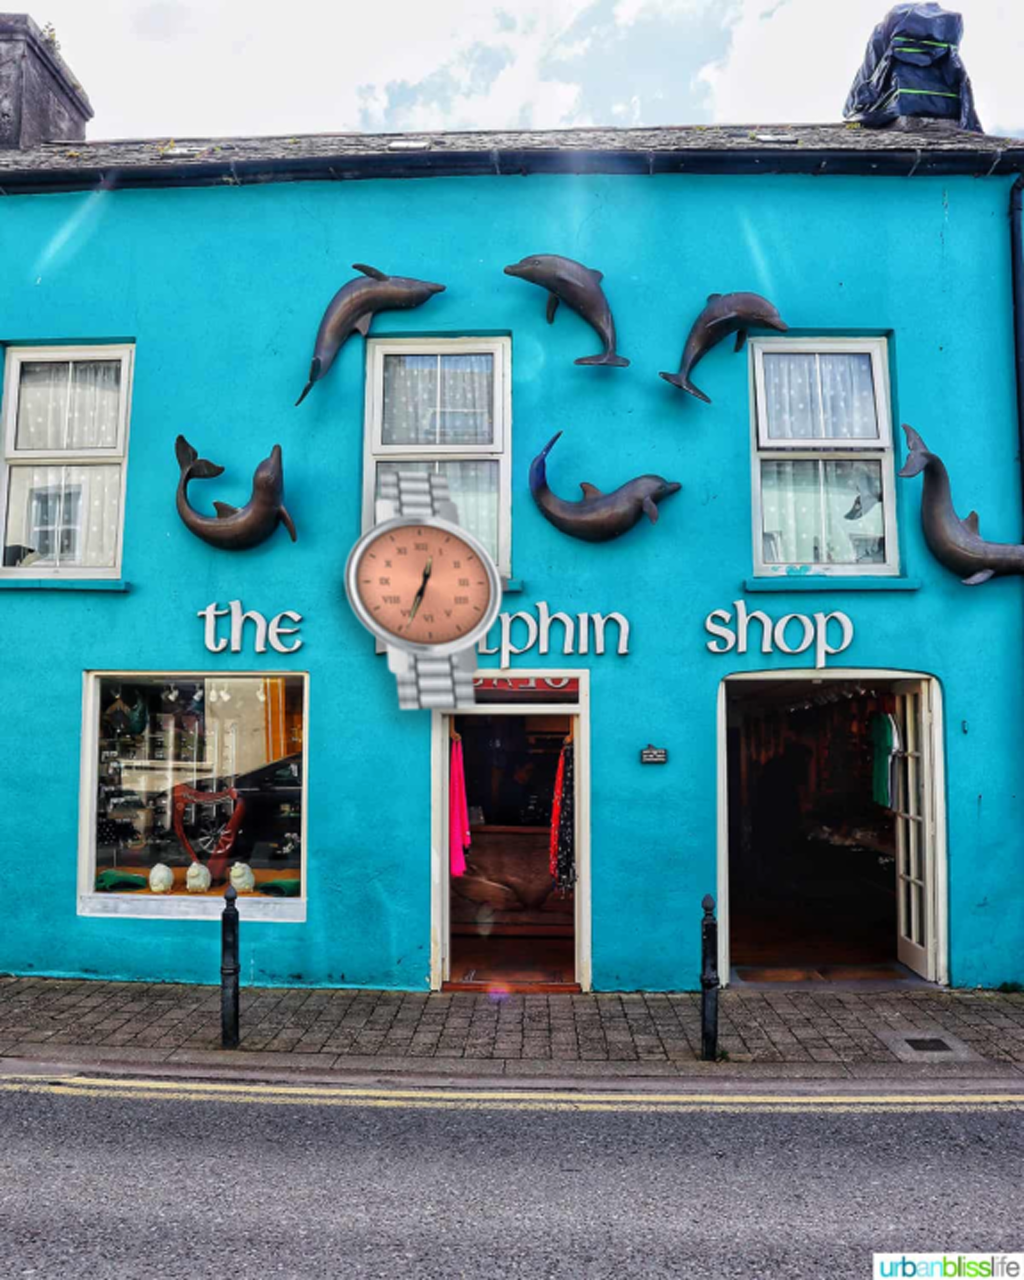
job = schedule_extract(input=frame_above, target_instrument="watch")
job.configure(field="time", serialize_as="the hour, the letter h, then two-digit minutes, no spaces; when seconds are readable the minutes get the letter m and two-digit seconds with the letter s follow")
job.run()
12h34
